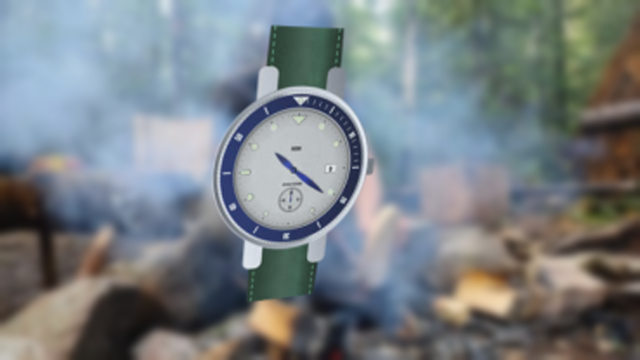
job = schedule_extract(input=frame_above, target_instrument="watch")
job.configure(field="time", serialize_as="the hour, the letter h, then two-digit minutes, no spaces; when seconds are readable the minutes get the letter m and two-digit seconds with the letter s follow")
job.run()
10h21
